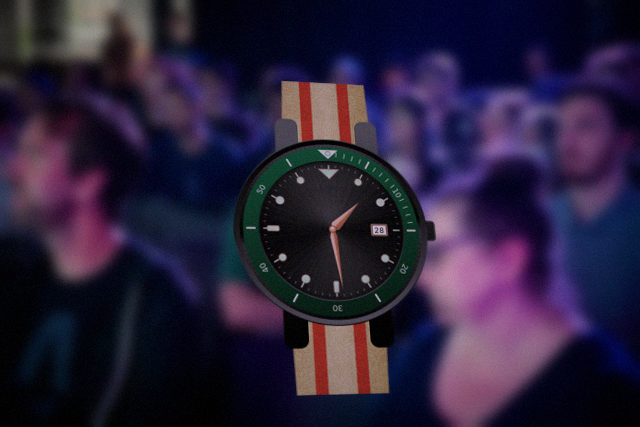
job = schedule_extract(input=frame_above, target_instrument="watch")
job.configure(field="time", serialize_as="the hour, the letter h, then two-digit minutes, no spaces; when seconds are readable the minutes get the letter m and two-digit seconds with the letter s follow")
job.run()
1h29
